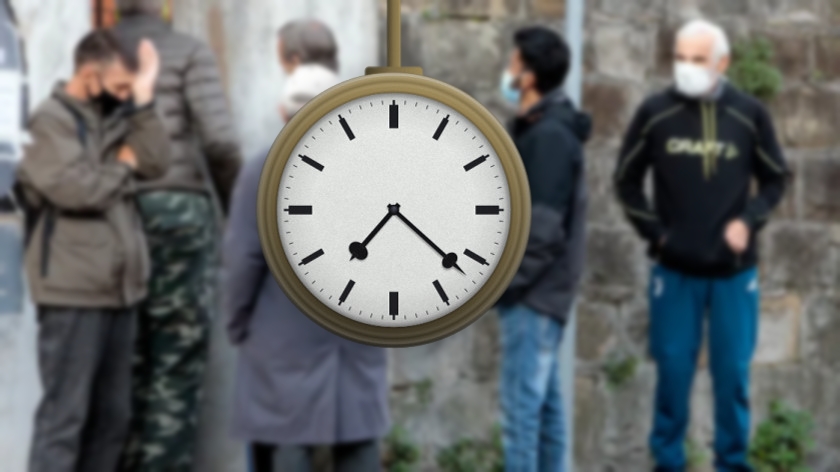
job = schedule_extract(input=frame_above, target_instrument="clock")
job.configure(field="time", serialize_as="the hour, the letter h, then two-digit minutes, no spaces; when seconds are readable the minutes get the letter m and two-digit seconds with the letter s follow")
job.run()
7h22
